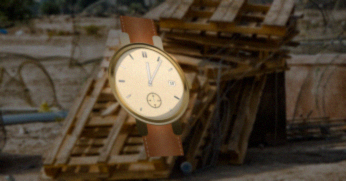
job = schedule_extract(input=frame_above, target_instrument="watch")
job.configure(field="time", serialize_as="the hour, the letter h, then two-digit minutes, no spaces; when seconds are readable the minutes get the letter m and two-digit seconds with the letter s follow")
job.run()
12h06
